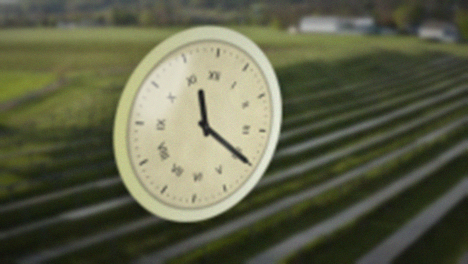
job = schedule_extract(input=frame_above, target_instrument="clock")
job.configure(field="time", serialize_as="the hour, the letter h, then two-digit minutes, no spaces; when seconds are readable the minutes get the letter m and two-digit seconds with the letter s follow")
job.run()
11h20
